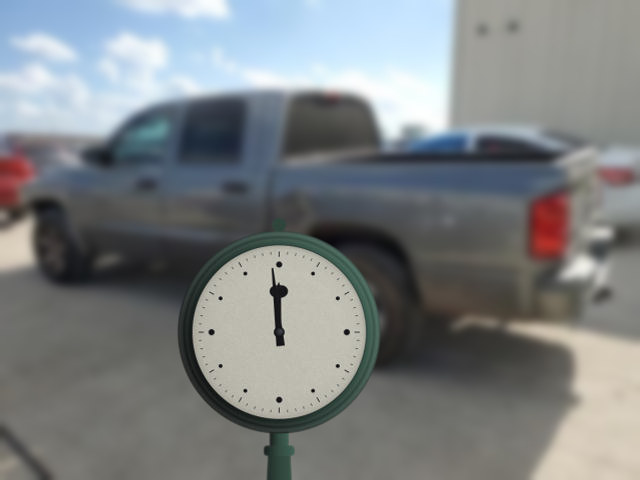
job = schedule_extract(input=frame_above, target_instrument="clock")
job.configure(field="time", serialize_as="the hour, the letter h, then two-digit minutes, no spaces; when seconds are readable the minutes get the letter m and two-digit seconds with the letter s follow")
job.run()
11h59
